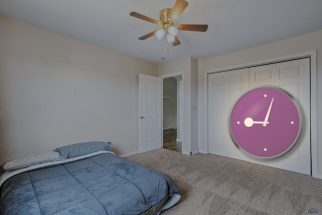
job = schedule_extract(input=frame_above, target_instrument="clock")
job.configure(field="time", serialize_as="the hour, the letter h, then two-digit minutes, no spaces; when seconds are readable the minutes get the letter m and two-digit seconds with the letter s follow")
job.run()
9h03
